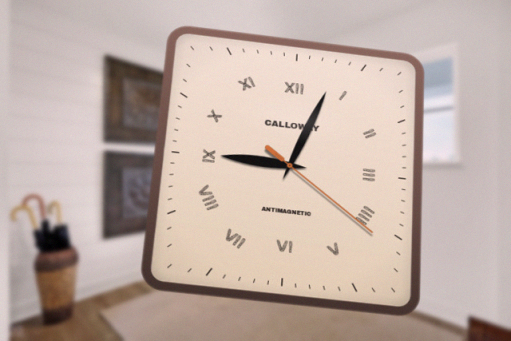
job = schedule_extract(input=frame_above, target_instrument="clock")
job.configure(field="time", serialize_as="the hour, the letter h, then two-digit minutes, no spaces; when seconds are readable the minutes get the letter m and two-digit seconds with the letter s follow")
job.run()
9h03m21s
